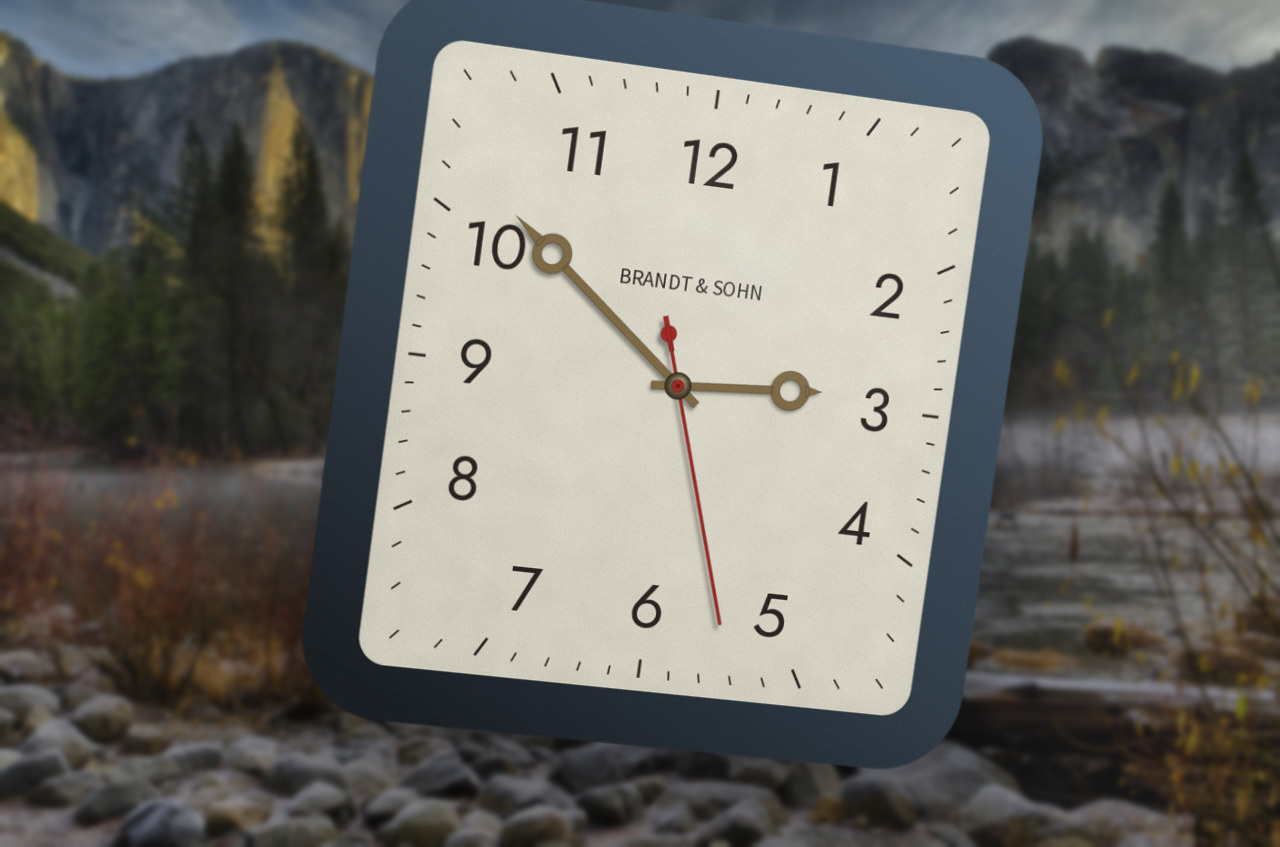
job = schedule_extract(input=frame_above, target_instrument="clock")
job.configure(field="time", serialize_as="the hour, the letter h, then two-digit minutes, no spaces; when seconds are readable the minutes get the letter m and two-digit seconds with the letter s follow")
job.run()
2h51m27s
